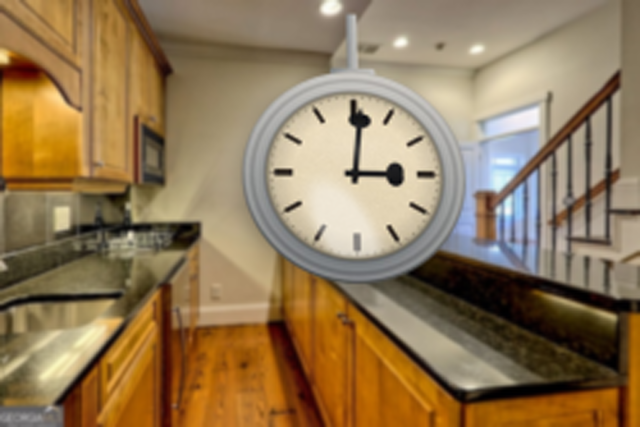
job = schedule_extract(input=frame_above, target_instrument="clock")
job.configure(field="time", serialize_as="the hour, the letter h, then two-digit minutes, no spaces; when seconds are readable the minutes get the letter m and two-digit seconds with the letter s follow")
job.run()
3h01
